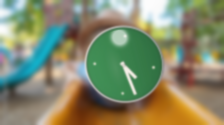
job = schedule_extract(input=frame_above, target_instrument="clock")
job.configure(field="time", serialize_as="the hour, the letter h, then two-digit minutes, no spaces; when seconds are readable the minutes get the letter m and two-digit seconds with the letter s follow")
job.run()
4h26
